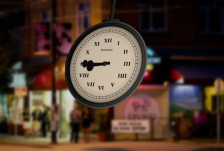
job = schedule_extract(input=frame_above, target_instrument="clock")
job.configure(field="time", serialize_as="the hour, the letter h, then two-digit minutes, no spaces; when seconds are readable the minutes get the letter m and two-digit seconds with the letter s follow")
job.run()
8h45
